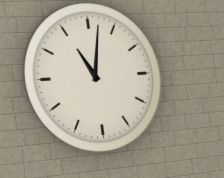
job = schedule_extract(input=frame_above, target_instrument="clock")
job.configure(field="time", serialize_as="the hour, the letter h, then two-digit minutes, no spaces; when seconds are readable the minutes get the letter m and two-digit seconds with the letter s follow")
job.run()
11h02
